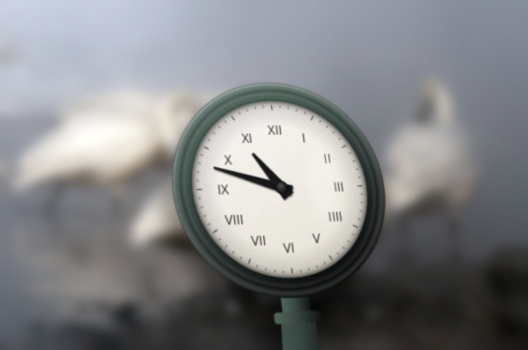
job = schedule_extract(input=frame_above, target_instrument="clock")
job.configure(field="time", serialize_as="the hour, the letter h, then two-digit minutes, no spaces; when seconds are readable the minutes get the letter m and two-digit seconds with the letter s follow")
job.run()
10h48
